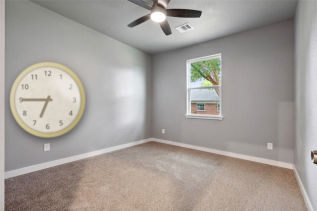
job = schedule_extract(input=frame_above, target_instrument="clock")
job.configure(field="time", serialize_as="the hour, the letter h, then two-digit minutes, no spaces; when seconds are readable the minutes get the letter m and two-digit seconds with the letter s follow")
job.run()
6h45
